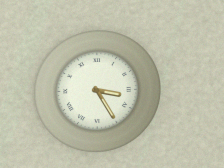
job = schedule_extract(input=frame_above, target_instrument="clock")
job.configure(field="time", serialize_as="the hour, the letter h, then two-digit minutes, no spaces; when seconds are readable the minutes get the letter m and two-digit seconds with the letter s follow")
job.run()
3h25
